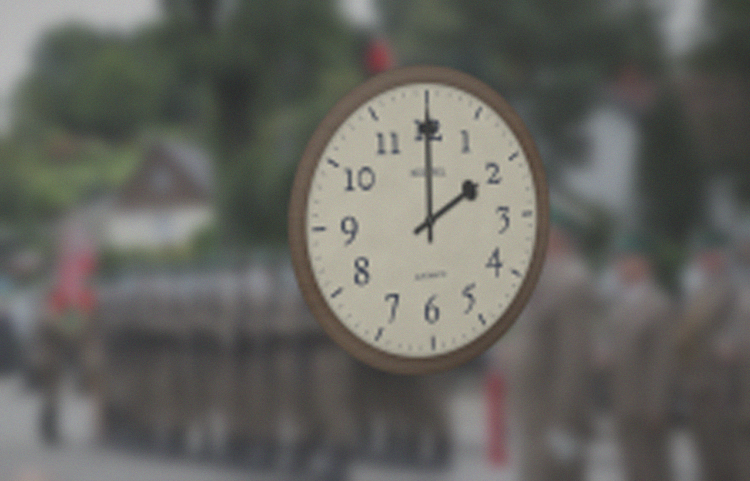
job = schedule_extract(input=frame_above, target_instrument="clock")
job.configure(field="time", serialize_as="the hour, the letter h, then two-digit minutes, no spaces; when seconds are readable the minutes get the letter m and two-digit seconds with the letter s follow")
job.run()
2h00
